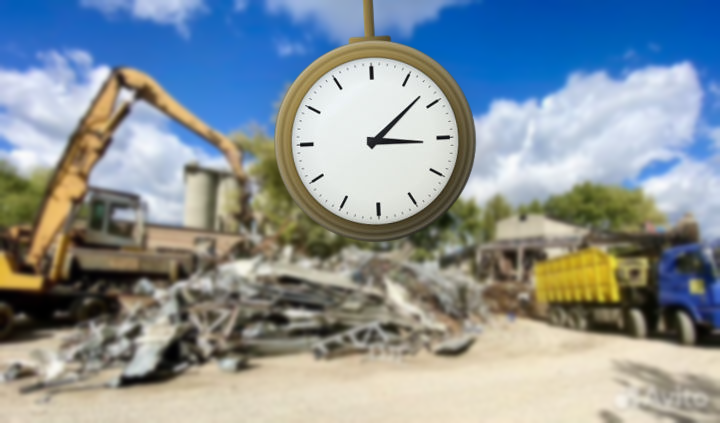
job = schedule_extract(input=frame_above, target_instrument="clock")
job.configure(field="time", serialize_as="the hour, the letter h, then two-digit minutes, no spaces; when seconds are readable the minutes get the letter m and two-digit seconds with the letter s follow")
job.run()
3h08
